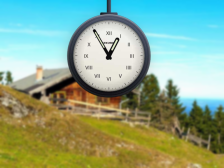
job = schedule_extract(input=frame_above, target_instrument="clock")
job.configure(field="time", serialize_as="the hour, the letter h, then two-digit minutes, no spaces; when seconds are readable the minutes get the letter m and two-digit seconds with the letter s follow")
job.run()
12h55
